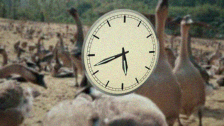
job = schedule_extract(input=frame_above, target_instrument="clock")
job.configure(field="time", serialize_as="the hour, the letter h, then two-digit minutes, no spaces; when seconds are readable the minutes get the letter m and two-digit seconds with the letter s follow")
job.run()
5h42
